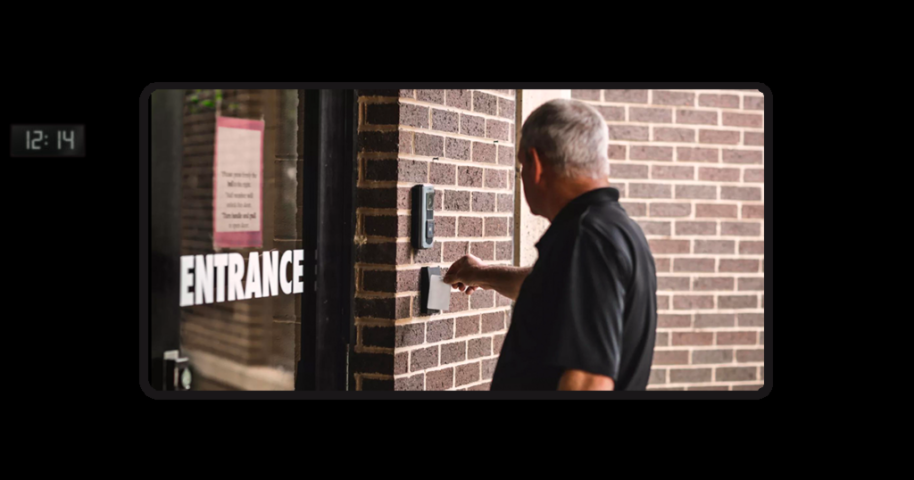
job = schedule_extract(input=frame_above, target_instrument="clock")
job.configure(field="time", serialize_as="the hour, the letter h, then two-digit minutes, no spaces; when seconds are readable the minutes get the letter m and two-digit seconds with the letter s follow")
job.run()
12h14
